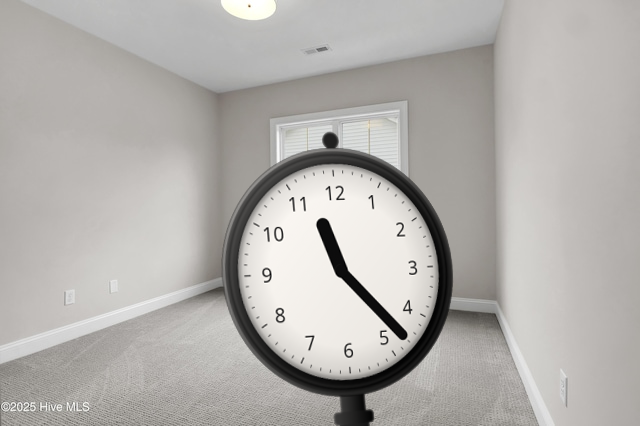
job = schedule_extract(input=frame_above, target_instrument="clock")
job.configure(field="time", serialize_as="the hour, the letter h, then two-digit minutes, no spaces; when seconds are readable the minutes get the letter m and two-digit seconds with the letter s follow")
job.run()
11h23
